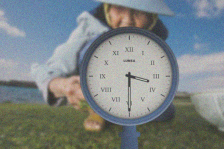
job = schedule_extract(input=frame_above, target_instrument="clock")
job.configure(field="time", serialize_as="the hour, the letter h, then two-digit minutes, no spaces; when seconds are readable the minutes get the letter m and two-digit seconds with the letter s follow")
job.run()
3h30
